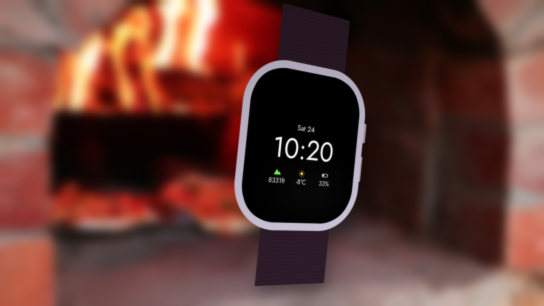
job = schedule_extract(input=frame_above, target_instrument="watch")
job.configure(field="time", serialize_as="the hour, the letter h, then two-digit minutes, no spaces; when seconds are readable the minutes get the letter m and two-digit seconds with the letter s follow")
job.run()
10h20
